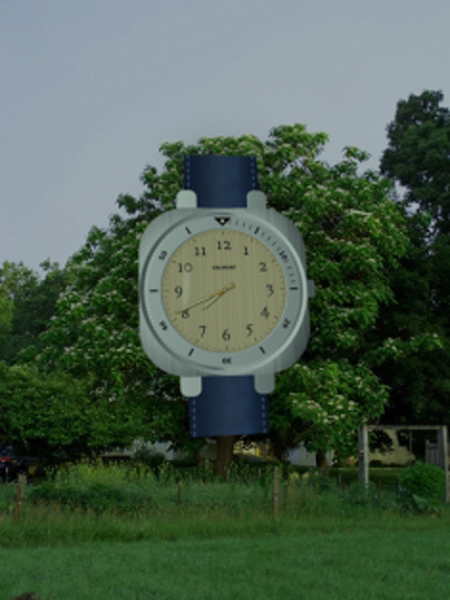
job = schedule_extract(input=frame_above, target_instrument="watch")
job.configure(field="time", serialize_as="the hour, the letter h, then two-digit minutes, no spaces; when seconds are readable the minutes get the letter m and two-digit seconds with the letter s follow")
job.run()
7h41
